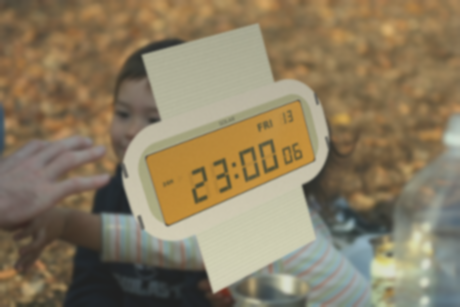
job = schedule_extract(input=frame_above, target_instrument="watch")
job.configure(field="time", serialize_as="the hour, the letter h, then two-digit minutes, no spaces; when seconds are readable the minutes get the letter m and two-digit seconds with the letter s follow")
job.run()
23h00m06s
